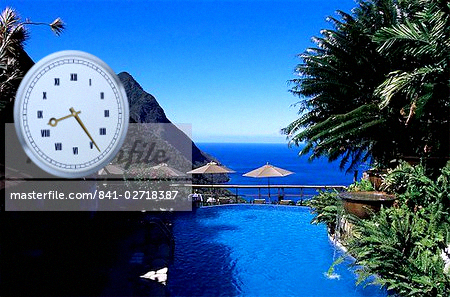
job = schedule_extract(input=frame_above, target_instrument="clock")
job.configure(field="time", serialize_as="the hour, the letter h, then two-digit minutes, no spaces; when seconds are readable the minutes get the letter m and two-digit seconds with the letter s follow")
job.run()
8h24
